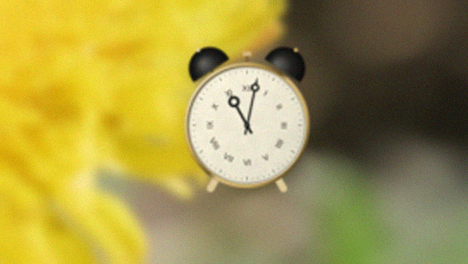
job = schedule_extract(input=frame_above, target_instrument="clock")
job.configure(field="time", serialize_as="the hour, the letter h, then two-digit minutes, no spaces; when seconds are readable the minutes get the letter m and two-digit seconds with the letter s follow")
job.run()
11h02
